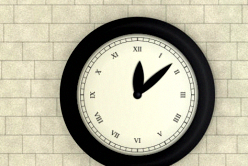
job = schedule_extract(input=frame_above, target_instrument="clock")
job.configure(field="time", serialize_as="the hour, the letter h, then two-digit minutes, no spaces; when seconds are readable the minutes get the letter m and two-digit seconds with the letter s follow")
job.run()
12h08
